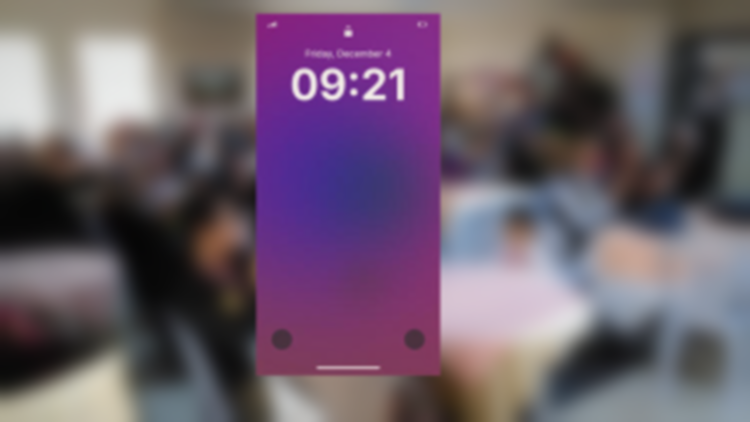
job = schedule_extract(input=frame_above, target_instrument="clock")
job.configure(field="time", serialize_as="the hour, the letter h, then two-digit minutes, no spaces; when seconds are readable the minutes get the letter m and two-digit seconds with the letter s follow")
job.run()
9h21
